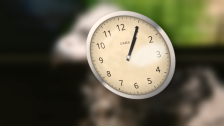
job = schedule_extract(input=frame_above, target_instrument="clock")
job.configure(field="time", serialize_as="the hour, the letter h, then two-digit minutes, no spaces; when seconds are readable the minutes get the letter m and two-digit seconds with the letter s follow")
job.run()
1h05
